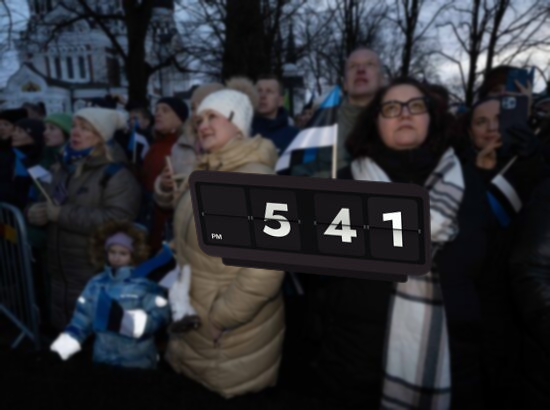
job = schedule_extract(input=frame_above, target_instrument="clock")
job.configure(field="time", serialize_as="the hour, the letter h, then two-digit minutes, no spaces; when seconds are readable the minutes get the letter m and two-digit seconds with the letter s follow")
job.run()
5h41
